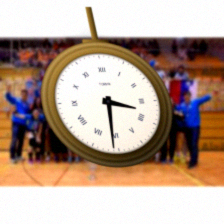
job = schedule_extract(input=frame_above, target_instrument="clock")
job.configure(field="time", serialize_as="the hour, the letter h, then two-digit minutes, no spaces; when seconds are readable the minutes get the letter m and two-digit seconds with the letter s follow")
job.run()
3h31
